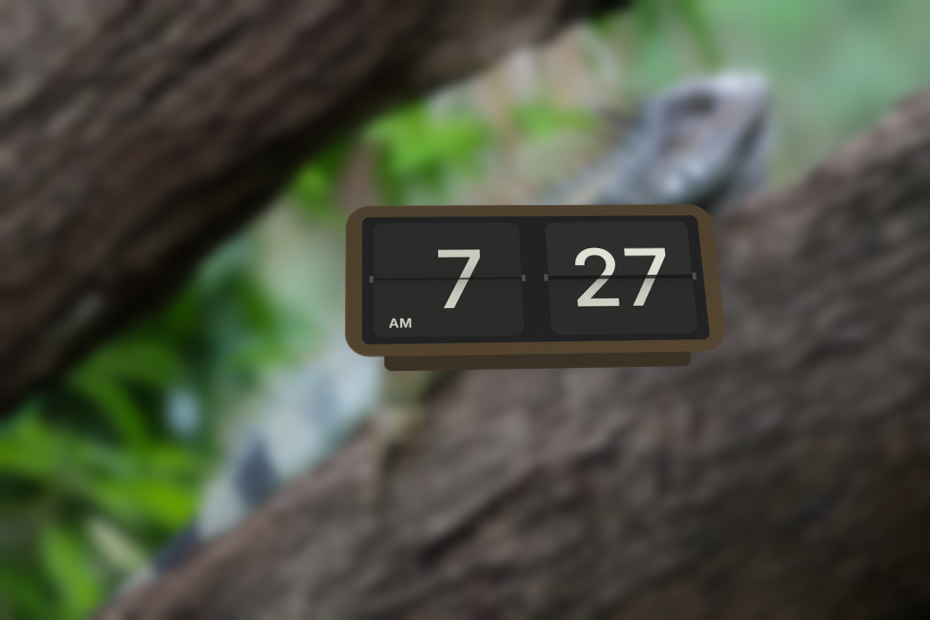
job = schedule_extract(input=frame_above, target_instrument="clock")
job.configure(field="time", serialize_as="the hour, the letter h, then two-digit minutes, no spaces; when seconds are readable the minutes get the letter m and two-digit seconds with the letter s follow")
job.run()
7h27
